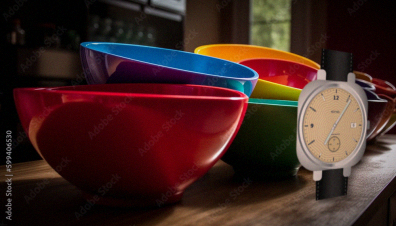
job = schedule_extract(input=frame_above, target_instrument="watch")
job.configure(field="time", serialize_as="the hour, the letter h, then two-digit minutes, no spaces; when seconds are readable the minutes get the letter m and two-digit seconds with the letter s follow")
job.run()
7h06
